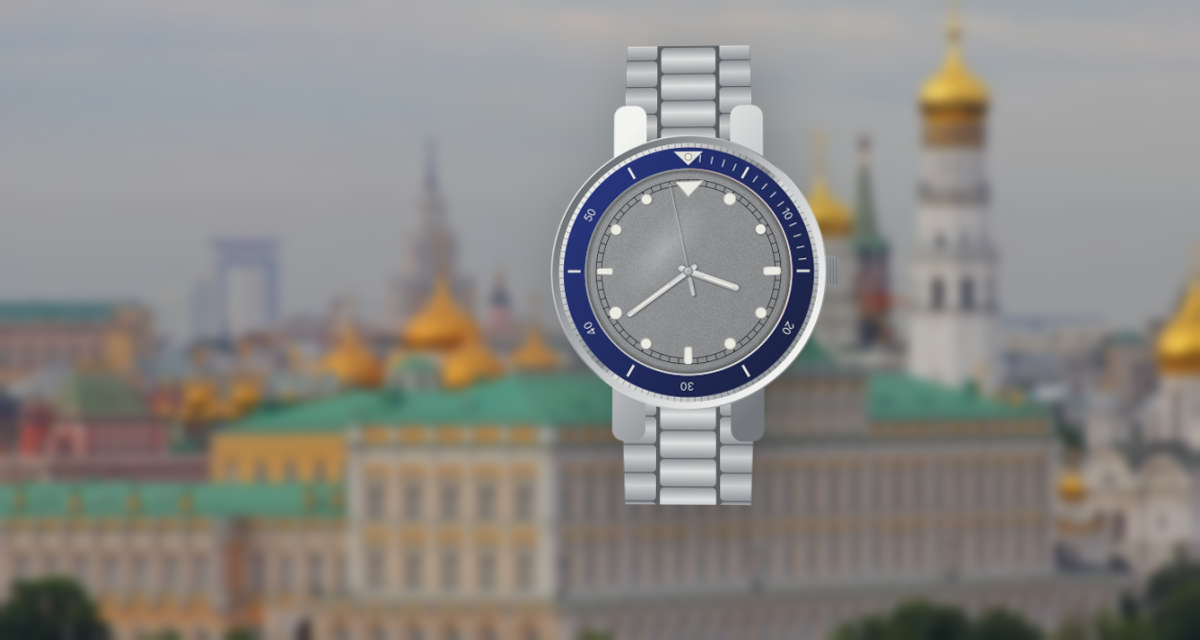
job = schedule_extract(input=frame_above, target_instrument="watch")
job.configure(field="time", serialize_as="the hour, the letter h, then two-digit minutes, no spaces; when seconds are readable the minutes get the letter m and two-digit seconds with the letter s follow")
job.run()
3h38m58s
